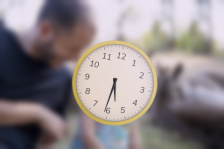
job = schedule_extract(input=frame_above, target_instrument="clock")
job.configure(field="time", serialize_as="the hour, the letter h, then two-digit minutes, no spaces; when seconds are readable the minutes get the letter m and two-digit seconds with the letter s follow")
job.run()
5h31
